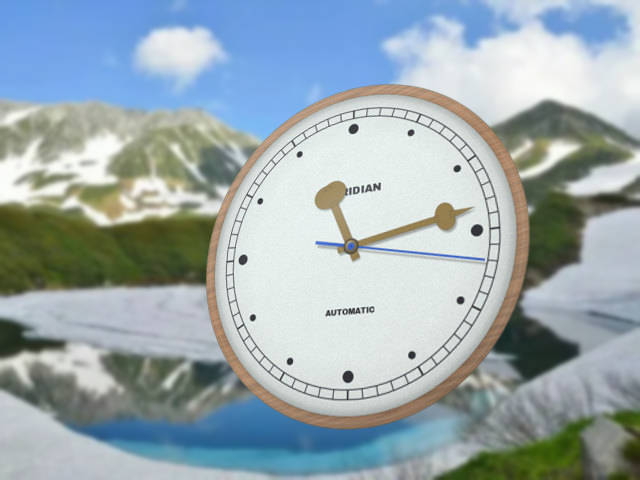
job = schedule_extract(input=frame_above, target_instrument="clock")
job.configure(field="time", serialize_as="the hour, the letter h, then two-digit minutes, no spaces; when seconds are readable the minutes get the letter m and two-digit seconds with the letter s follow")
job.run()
11h13m17s
